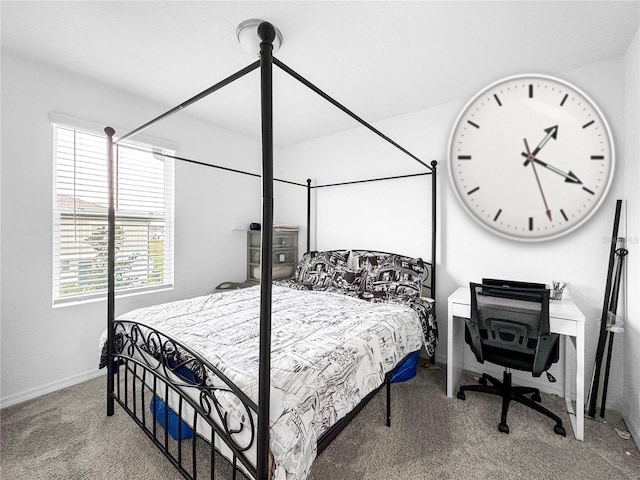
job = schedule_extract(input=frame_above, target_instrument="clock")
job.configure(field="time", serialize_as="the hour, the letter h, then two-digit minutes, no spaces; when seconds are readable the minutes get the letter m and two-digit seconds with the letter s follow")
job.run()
1h19m27s
